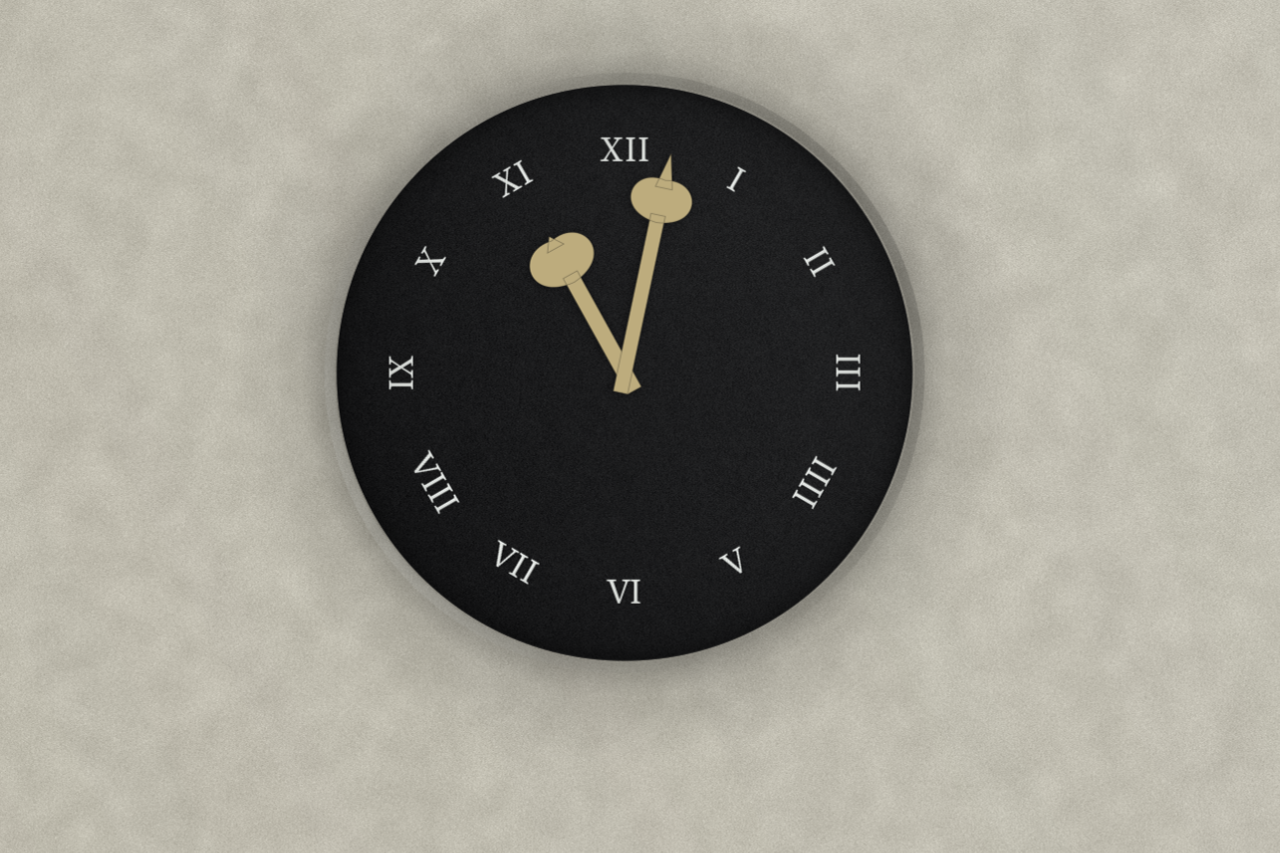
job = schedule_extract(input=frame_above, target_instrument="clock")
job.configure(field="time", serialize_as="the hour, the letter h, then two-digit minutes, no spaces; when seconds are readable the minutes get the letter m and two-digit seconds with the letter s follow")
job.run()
11h02
